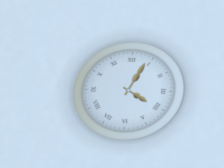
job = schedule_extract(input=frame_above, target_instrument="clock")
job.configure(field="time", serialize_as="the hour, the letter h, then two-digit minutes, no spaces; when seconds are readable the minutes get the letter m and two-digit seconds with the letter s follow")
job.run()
4h04
